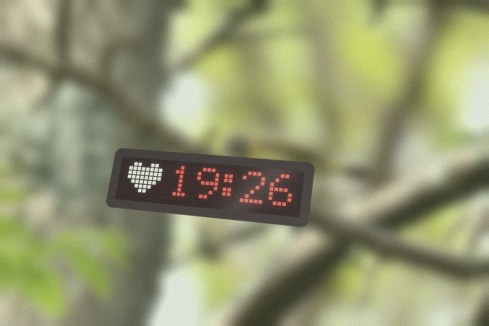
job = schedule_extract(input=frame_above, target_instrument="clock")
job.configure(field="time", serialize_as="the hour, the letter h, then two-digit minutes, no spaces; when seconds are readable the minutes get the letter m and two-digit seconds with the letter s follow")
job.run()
19h26
